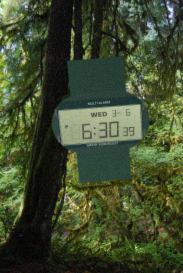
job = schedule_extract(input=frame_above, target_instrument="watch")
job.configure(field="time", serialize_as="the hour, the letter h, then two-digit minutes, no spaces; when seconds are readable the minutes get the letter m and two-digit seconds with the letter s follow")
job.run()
6h30m39s
